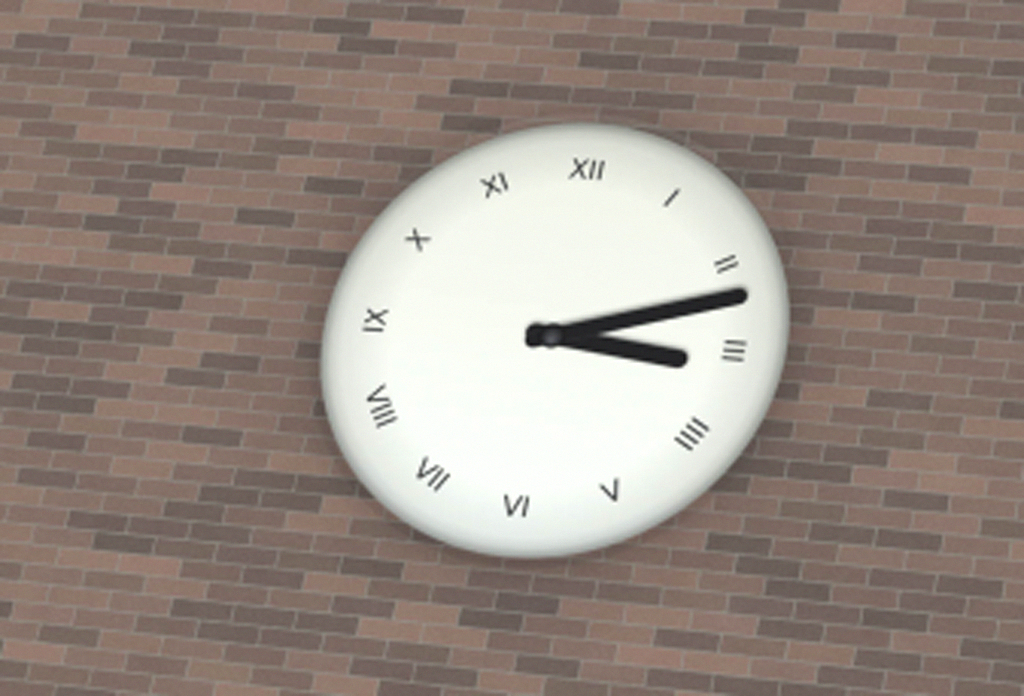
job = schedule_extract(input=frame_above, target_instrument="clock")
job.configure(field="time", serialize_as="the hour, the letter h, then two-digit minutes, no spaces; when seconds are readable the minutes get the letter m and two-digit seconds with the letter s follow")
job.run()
3h12
